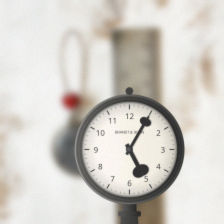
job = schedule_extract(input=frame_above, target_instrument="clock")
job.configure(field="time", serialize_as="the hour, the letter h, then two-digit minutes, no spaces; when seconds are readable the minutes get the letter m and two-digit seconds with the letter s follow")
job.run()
5h05
